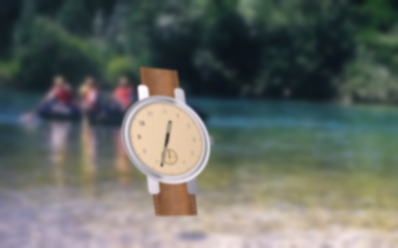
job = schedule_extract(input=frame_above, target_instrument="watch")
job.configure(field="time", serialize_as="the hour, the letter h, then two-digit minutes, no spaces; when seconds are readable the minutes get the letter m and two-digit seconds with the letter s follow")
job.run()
12h33
